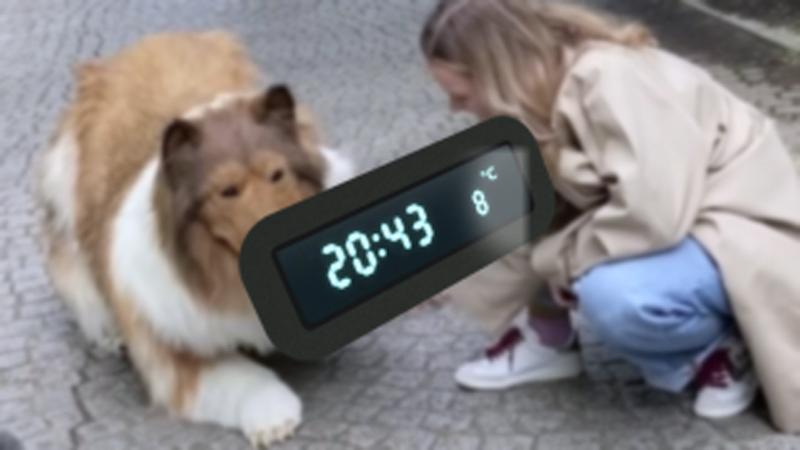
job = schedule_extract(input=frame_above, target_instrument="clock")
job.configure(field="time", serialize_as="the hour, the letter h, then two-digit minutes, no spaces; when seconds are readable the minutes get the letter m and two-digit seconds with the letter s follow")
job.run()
20h43
